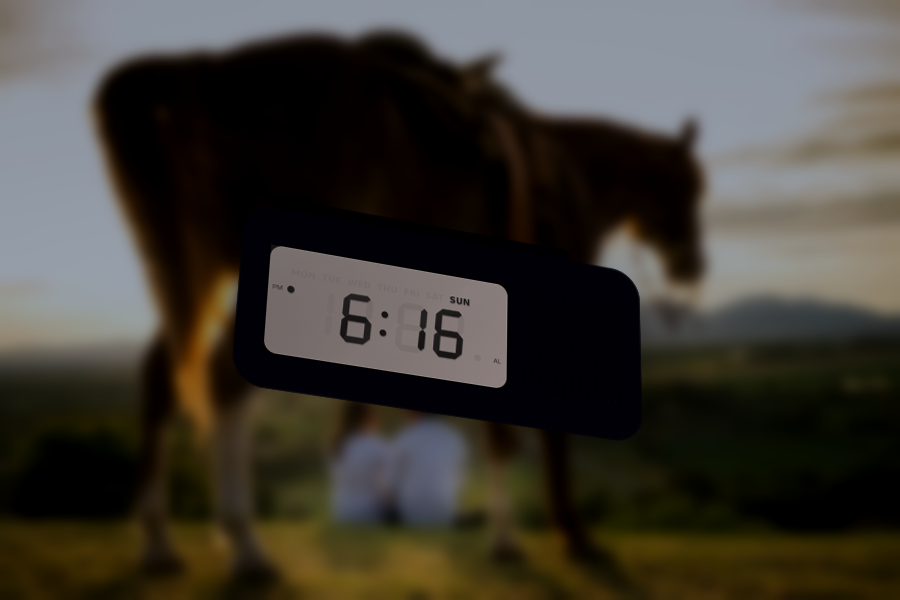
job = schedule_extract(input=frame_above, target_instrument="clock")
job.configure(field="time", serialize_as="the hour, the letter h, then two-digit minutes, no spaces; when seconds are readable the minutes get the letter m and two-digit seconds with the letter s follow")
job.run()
6h16
